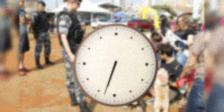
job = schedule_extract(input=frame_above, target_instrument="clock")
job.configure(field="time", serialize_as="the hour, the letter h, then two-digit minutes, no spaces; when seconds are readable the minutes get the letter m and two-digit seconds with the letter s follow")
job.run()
6h33
